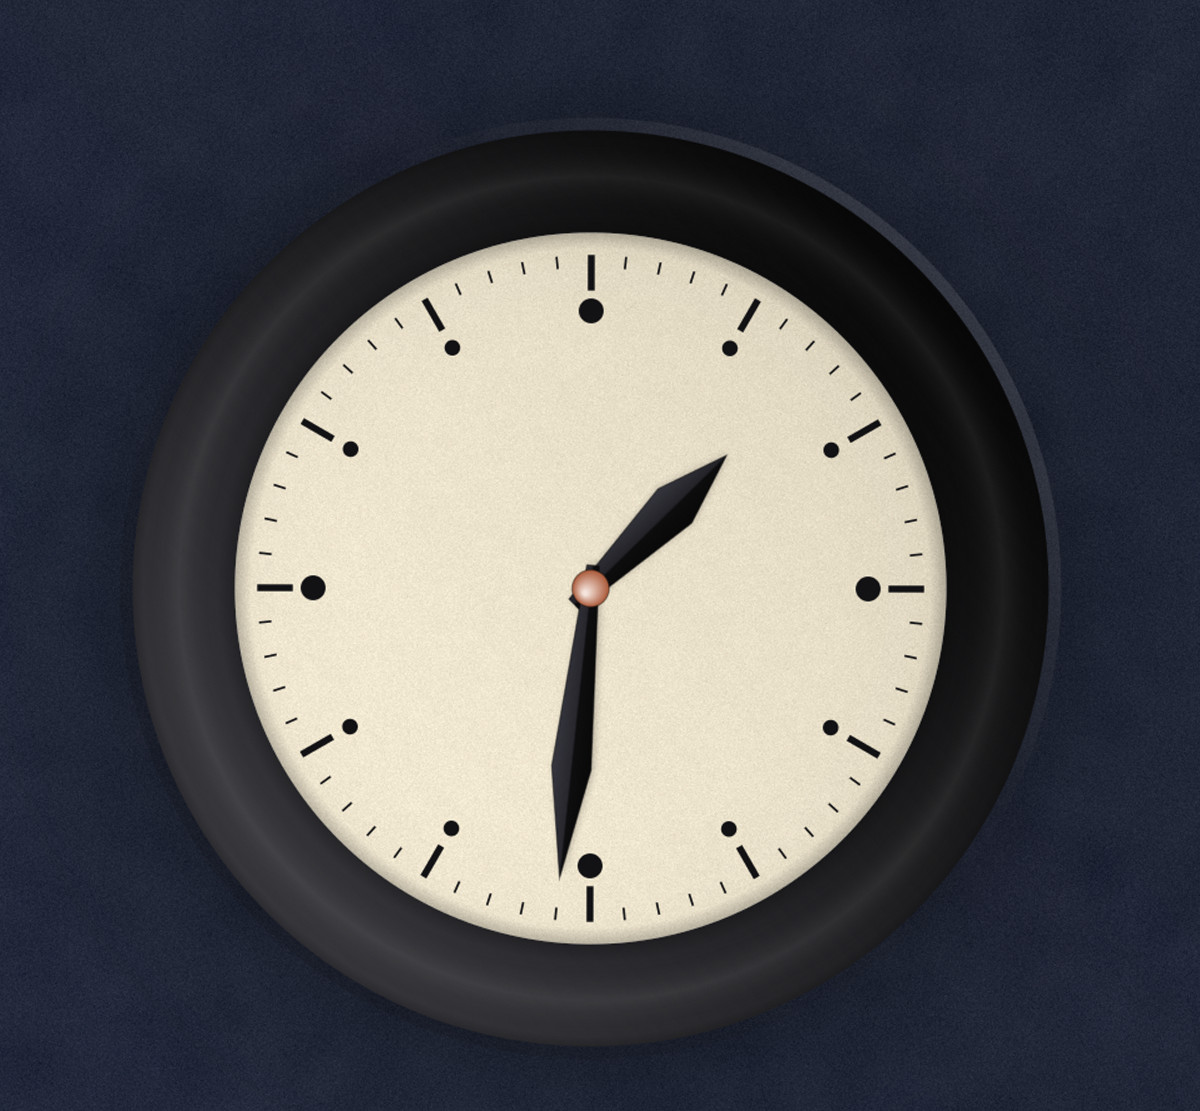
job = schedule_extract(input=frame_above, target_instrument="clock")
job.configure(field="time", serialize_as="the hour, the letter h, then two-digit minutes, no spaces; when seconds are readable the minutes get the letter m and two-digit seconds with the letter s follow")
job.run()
1h31
